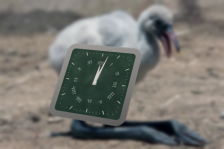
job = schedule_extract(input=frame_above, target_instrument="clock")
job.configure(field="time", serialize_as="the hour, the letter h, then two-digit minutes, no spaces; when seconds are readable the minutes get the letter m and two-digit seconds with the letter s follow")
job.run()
12h02
